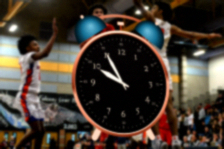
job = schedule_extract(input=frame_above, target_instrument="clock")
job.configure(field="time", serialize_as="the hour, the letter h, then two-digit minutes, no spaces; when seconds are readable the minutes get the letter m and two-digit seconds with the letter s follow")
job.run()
9h55
